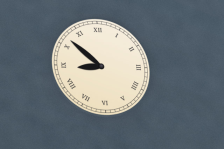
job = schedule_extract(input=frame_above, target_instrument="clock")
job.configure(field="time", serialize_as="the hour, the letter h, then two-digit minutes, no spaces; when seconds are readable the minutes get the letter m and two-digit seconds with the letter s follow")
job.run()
8h52
